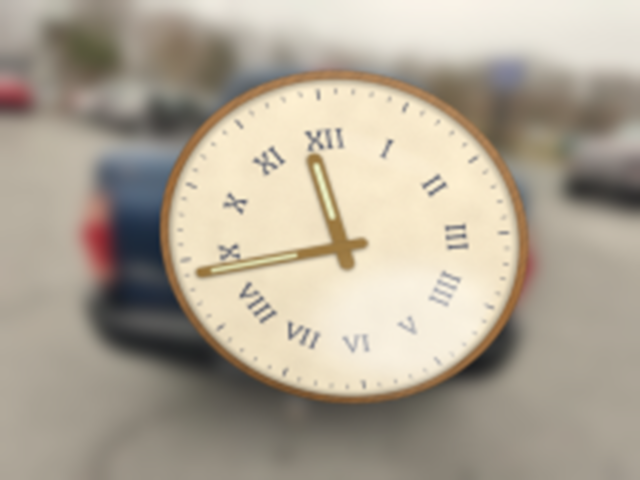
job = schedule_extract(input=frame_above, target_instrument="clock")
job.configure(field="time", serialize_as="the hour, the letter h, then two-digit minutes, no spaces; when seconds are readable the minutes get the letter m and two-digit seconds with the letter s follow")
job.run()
11h44
